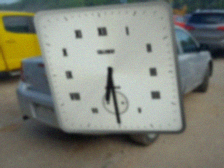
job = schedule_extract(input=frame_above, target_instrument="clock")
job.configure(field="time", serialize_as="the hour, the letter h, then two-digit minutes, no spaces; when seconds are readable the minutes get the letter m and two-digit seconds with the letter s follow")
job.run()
6h30
